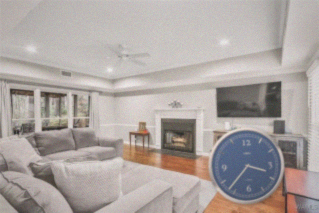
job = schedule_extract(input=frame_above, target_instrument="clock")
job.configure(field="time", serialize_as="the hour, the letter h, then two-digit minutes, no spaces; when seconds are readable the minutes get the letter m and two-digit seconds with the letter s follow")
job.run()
3h37
